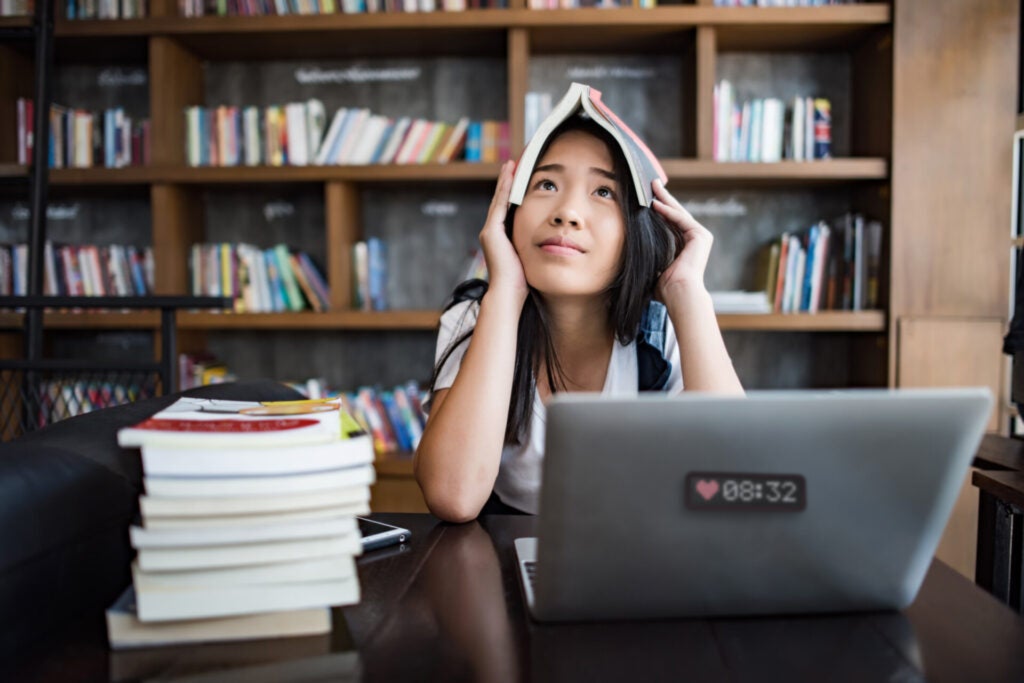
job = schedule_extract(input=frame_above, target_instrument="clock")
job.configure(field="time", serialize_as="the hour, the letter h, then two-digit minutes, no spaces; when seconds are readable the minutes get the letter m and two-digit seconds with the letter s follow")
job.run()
8h32
